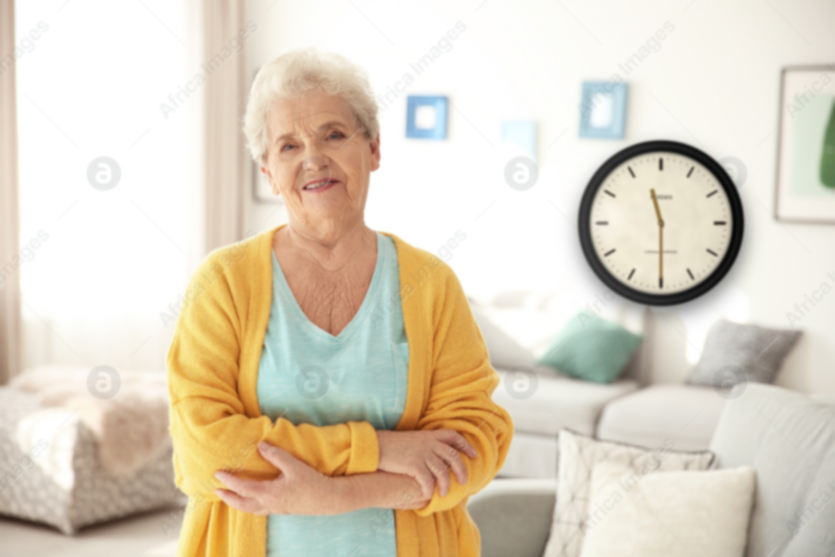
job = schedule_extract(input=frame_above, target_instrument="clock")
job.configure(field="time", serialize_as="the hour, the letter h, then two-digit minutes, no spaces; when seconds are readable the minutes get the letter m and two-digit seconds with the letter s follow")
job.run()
11h30
